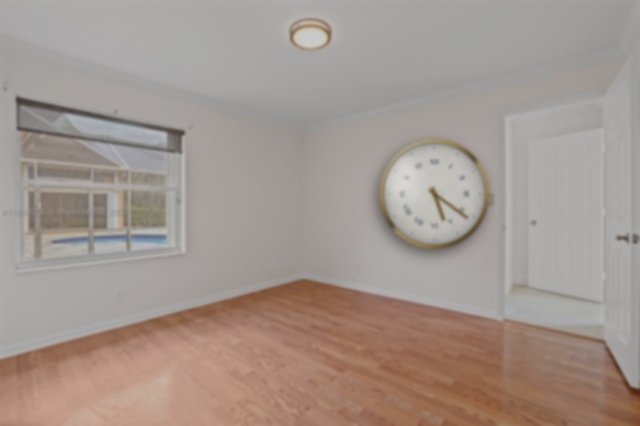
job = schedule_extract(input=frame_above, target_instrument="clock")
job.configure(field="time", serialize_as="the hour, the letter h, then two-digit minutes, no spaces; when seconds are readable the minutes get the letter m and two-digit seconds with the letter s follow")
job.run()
5h21
